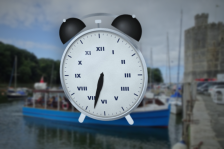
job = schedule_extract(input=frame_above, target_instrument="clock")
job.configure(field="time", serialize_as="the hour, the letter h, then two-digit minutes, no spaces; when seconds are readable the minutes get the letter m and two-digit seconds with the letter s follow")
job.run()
6h33
